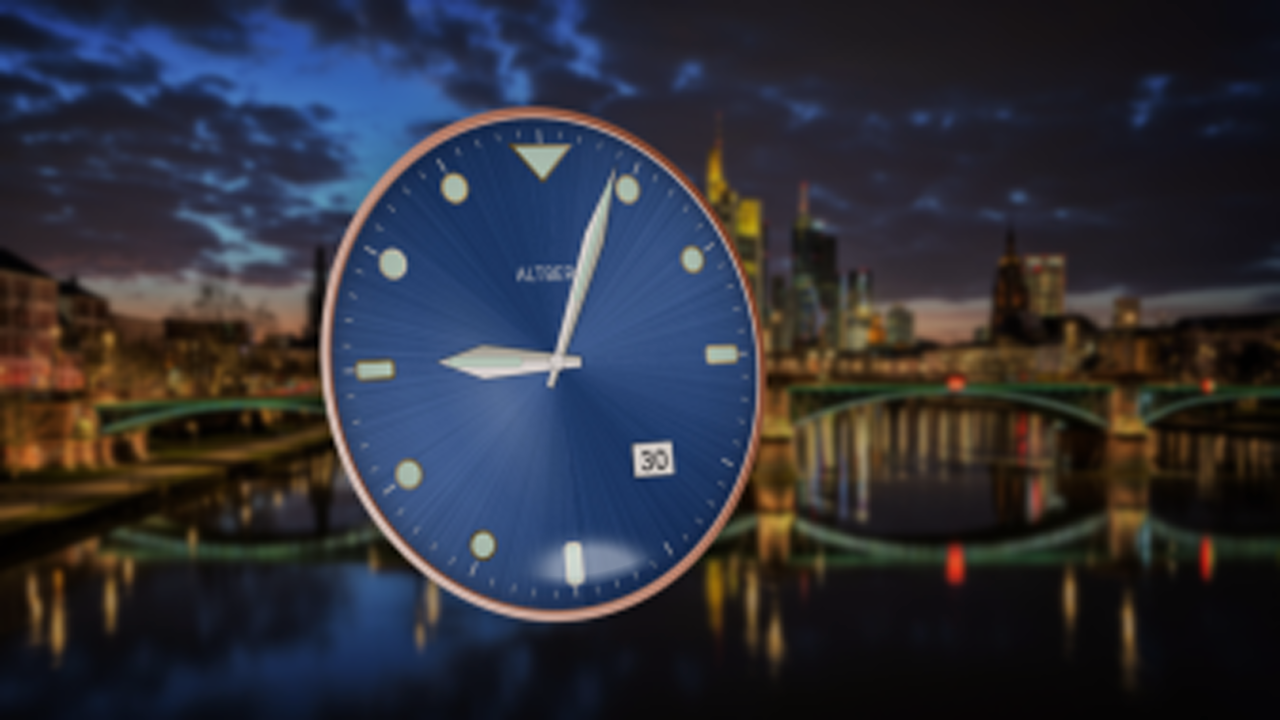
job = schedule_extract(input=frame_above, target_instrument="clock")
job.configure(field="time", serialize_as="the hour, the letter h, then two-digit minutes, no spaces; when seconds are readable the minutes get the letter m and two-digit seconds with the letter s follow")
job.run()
9h04
